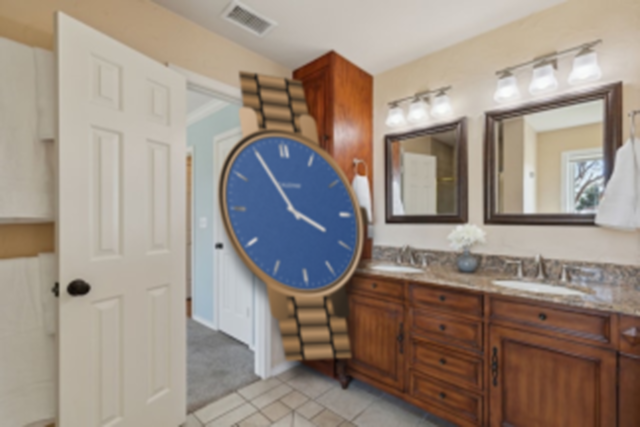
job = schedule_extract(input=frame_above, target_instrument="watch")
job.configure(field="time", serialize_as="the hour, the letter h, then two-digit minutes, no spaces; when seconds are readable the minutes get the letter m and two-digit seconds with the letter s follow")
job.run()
3h55
